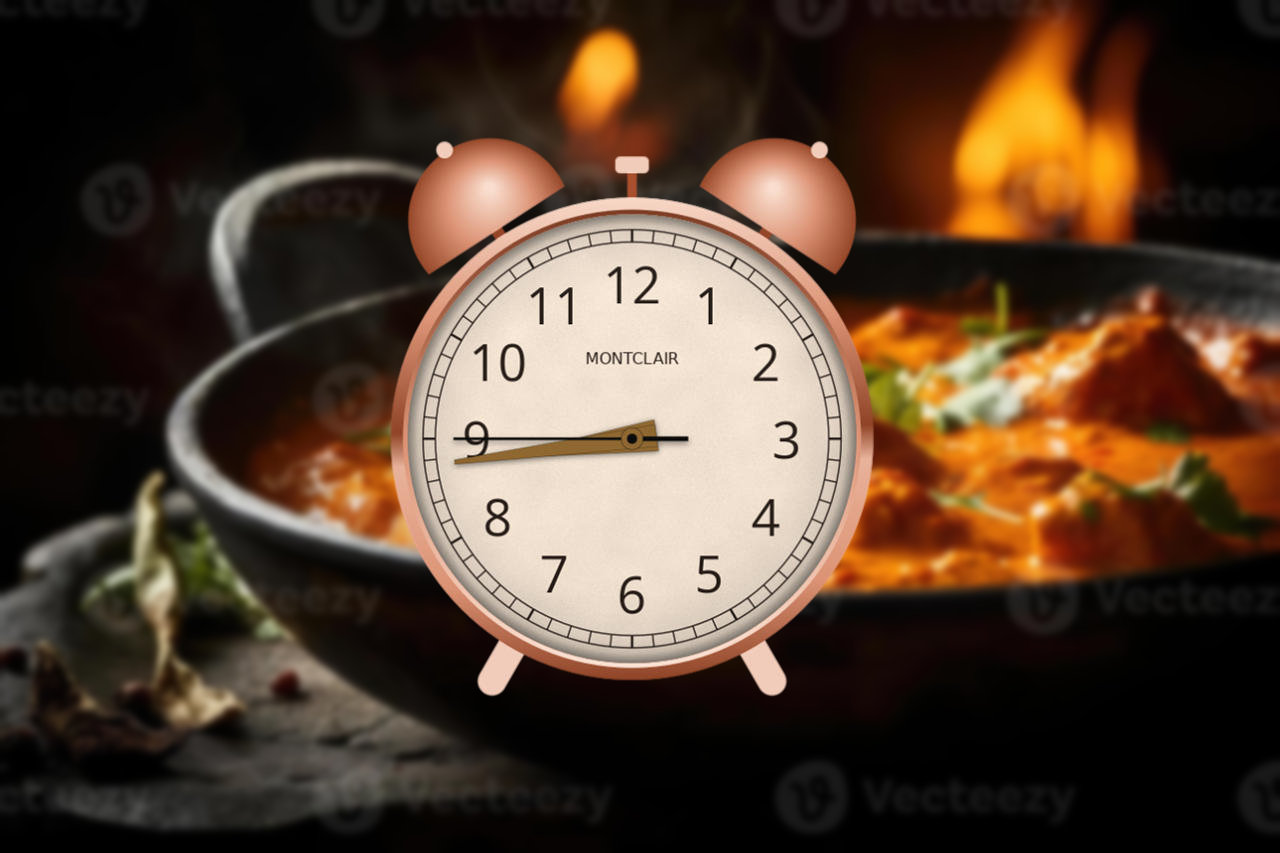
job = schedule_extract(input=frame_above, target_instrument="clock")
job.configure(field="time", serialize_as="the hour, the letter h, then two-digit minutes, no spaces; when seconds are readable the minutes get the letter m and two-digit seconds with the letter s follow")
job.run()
8h43m45s
